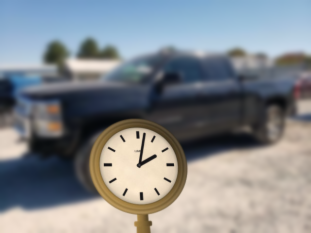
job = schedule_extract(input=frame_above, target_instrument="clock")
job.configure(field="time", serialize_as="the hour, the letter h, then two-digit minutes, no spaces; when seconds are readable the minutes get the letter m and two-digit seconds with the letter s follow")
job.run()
2h02
